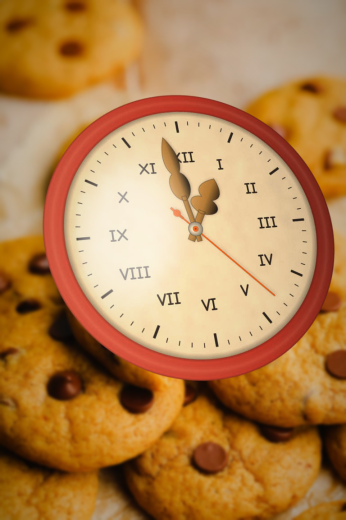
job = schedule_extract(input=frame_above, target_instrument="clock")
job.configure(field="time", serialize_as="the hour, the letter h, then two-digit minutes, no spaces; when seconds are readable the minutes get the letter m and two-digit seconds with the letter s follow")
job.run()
12h58m23s
